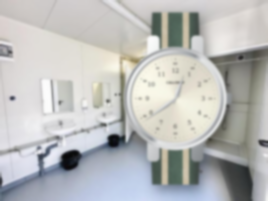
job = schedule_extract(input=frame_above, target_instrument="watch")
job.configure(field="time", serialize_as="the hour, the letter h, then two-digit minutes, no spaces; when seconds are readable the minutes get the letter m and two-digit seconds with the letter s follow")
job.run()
12h39
